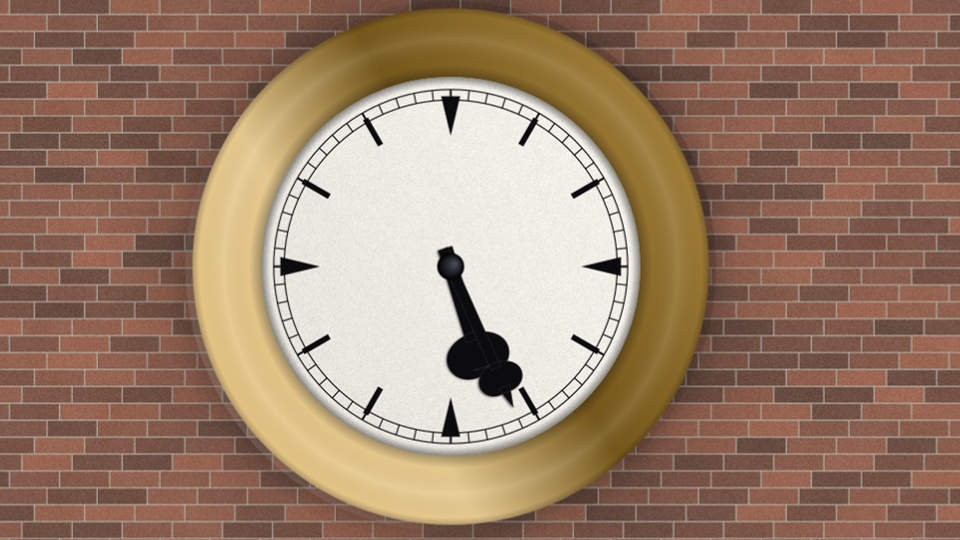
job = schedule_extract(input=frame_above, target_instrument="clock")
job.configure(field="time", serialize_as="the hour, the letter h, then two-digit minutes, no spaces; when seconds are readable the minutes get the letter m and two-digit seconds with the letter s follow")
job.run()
5h26
